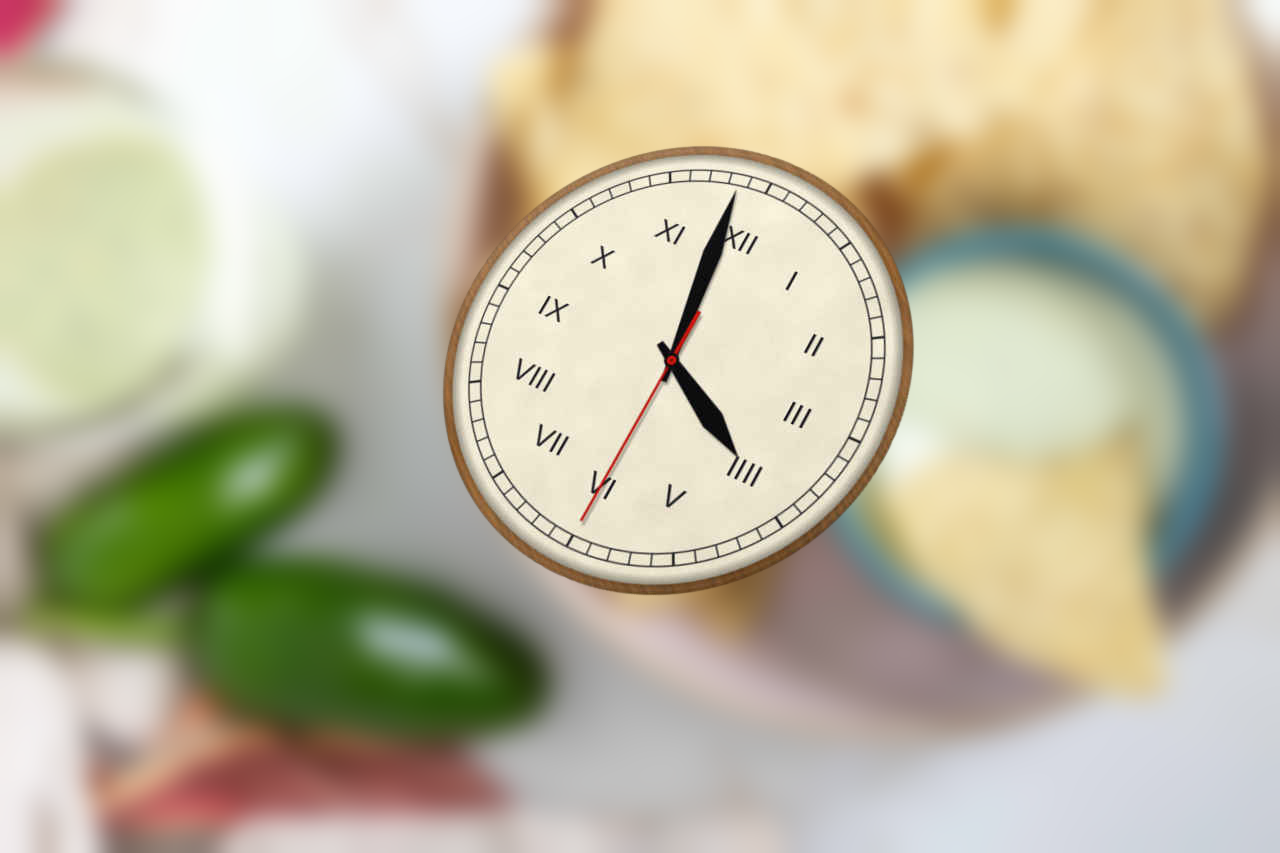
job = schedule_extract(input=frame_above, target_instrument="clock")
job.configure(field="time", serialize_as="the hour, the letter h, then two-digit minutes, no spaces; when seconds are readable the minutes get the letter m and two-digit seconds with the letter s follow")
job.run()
3h58m30s
